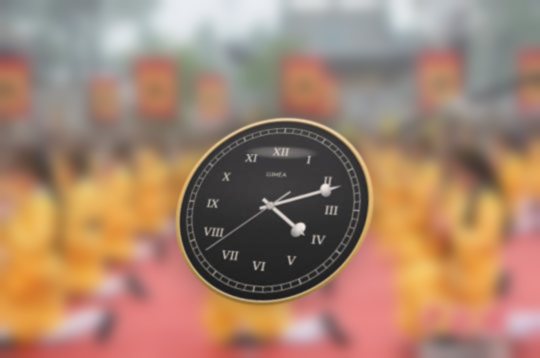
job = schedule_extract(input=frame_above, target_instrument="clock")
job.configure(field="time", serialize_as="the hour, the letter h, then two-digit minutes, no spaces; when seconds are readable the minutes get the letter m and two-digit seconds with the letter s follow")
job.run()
4h11m38s
